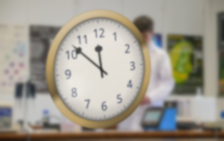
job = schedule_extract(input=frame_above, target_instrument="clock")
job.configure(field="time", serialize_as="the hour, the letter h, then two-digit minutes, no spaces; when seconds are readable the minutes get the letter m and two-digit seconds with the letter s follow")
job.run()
11h52
